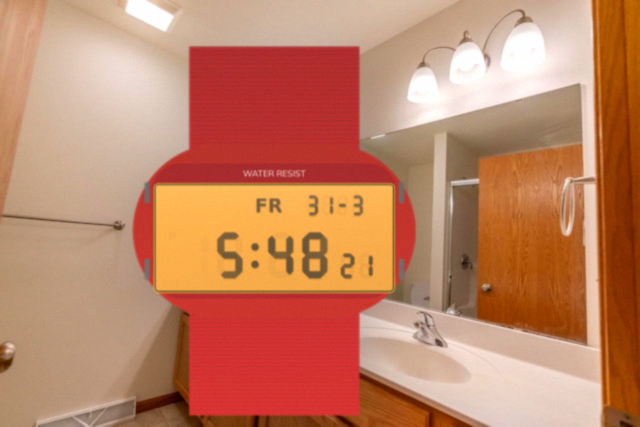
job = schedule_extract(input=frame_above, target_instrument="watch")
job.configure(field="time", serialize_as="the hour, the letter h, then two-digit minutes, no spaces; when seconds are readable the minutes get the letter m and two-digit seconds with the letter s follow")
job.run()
5h48m21s
